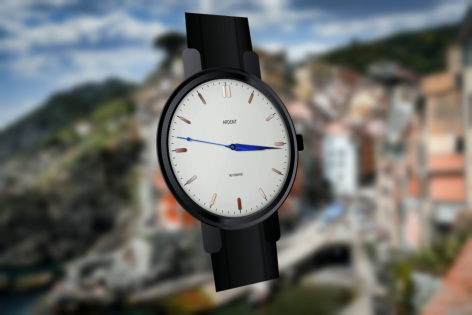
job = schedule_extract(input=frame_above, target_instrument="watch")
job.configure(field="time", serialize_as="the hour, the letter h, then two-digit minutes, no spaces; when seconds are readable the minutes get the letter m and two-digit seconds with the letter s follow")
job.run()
3h15m47s
